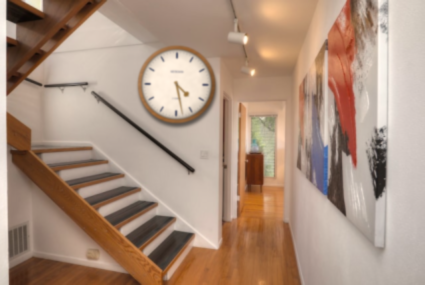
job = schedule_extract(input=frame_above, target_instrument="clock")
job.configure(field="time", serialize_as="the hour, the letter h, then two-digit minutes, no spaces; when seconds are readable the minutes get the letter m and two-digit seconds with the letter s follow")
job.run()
4h28
